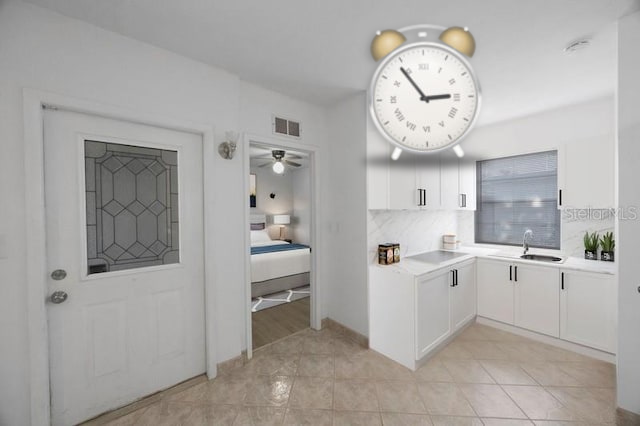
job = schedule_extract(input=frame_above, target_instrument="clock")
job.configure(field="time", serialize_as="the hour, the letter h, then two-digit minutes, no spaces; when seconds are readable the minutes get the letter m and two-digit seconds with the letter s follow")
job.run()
2h54
